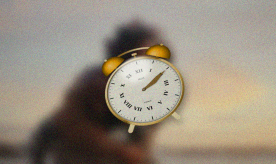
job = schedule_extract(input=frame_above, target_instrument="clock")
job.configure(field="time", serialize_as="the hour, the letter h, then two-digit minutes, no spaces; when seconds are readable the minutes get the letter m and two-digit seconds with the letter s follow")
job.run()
2h10
